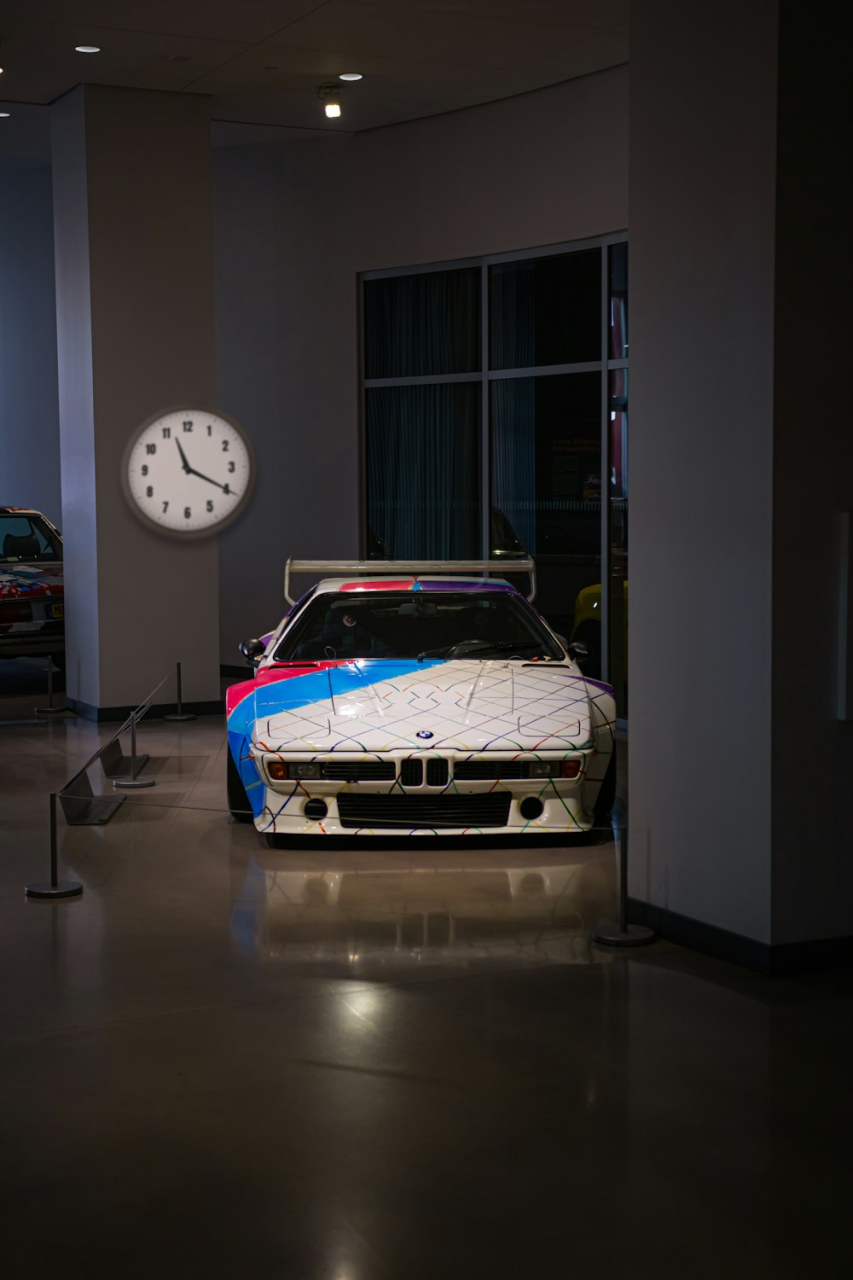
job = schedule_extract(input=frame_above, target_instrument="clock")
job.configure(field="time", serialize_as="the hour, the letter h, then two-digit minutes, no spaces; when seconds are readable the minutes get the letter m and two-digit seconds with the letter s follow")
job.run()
11h20
